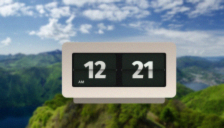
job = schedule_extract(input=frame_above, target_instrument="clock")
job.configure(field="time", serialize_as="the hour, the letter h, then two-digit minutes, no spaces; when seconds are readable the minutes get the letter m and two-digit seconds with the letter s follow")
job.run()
12h21
